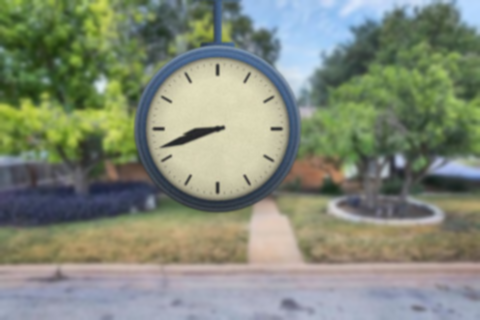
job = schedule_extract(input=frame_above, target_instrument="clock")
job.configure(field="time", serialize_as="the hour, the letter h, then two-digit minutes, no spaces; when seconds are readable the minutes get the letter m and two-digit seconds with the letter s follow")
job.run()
8h42
